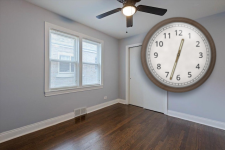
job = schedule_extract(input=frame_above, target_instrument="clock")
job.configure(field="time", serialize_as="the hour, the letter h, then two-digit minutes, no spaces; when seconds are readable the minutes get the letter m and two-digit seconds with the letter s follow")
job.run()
12h33
